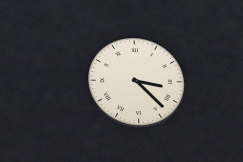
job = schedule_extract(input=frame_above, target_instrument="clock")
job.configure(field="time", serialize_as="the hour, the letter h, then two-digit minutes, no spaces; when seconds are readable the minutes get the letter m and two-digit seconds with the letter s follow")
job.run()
3h23
